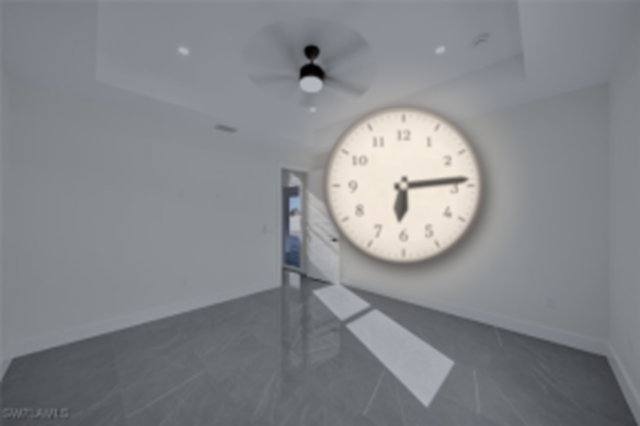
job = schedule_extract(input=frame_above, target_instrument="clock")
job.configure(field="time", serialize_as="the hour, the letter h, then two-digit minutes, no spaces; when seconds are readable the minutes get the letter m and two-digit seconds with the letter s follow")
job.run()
6h14
